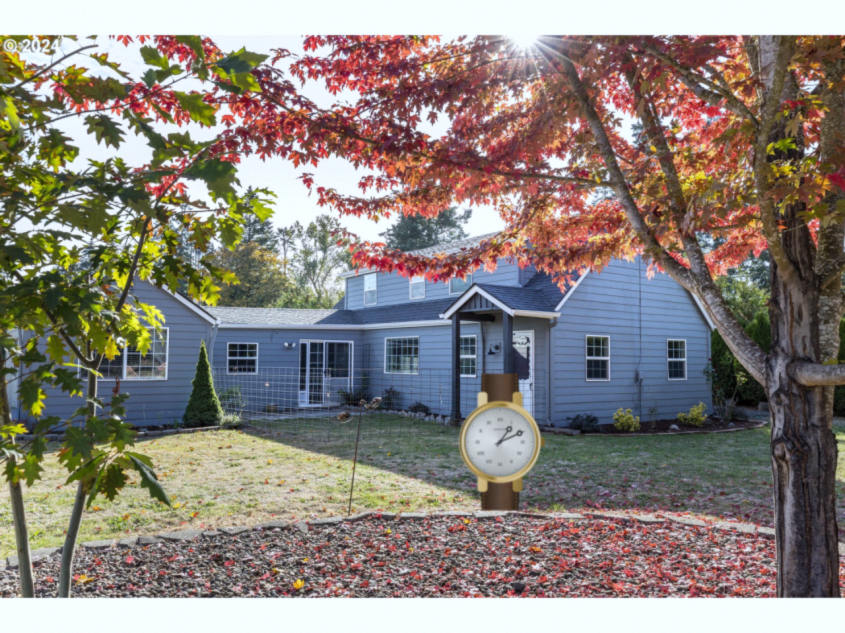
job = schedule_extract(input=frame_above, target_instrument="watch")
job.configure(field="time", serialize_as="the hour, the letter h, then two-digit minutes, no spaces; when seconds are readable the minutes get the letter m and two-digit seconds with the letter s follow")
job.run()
1h11
